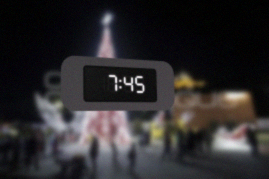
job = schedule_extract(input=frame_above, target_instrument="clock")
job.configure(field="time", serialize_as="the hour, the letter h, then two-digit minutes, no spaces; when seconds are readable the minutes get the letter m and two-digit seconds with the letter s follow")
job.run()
7h45
